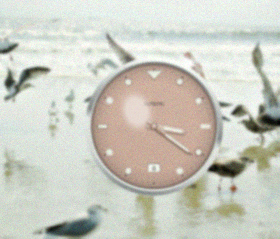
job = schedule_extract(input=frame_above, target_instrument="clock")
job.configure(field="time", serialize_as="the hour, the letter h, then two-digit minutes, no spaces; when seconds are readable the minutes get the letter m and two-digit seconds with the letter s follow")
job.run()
3h21
